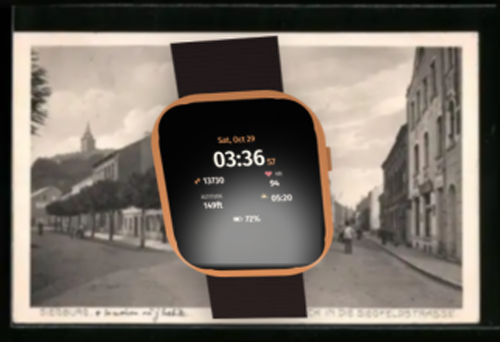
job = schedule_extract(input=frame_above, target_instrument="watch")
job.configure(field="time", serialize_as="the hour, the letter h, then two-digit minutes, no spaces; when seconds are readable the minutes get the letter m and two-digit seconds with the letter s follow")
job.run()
3h36
